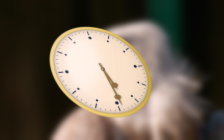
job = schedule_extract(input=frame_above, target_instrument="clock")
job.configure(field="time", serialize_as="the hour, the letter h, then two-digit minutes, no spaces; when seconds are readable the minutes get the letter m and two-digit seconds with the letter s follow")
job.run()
5h29
